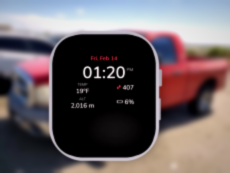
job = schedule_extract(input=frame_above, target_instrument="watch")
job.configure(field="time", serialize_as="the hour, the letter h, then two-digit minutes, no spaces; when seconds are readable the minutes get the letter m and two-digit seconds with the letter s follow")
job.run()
1h20
